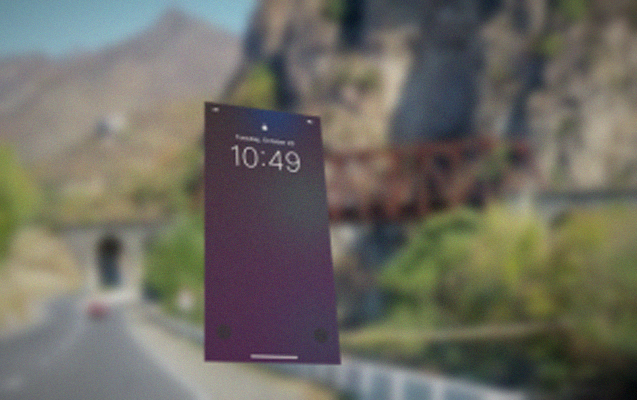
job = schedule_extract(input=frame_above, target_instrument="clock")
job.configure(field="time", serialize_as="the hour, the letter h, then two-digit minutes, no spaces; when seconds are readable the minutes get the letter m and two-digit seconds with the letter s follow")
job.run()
10h49
